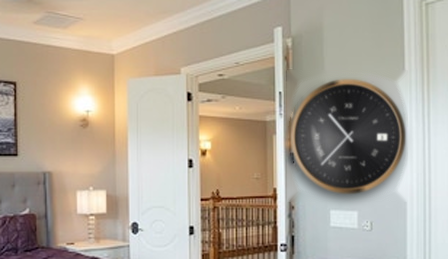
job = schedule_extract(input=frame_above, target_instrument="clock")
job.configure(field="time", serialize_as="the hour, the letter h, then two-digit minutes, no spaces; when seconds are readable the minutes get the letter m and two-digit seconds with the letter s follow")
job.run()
10h37
